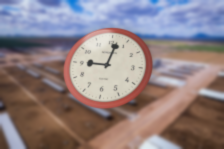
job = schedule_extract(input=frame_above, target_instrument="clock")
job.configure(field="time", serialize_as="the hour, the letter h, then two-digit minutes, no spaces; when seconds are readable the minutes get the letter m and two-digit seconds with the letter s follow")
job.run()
9h02
